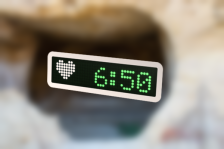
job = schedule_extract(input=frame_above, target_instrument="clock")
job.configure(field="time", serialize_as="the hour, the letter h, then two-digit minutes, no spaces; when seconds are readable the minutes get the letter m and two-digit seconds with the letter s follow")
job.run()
6h50
